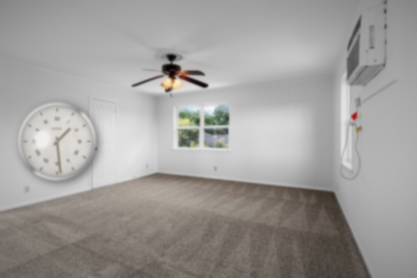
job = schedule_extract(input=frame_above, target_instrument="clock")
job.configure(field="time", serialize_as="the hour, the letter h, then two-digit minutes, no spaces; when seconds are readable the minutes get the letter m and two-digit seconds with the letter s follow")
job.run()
1h29
